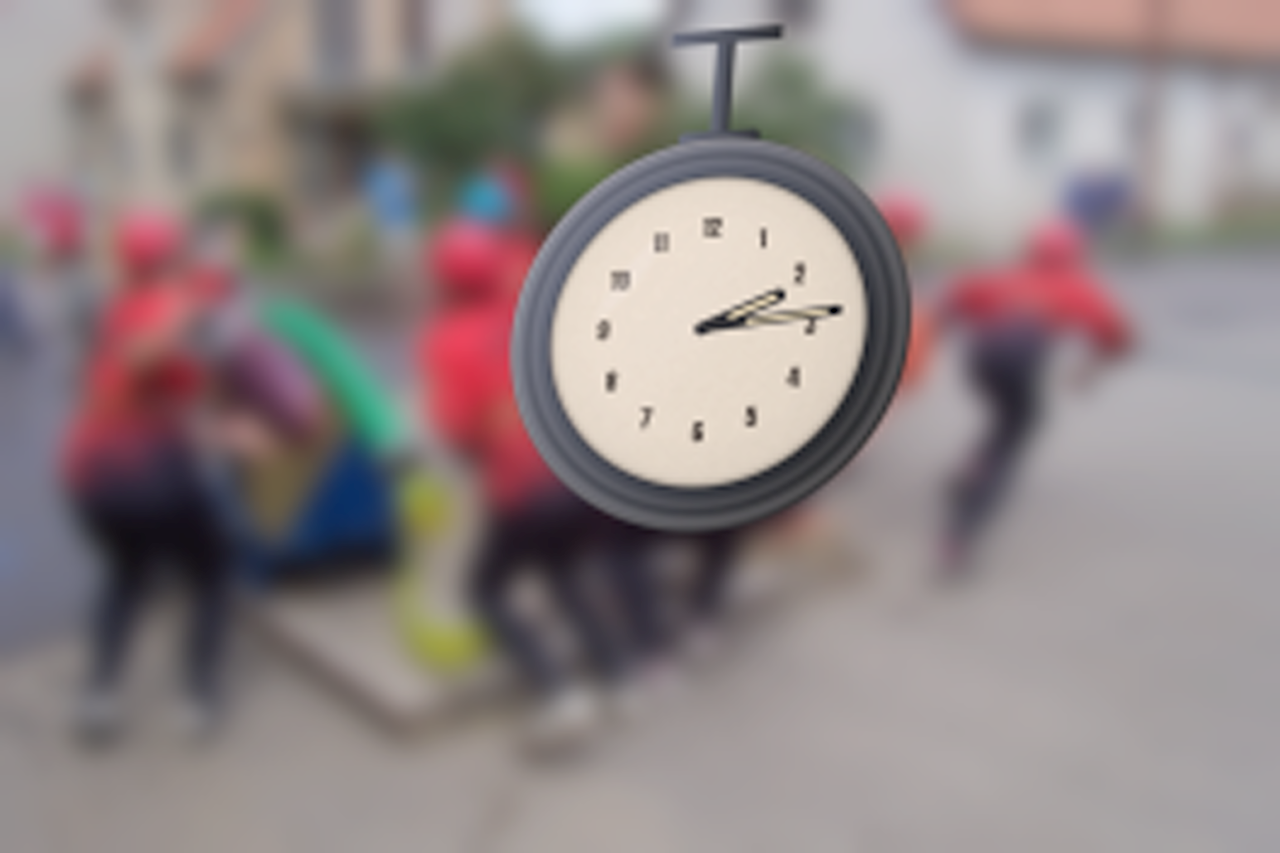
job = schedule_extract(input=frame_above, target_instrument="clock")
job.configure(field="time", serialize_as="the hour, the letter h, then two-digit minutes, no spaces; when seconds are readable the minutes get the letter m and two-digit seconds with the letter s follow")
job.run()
2h14
